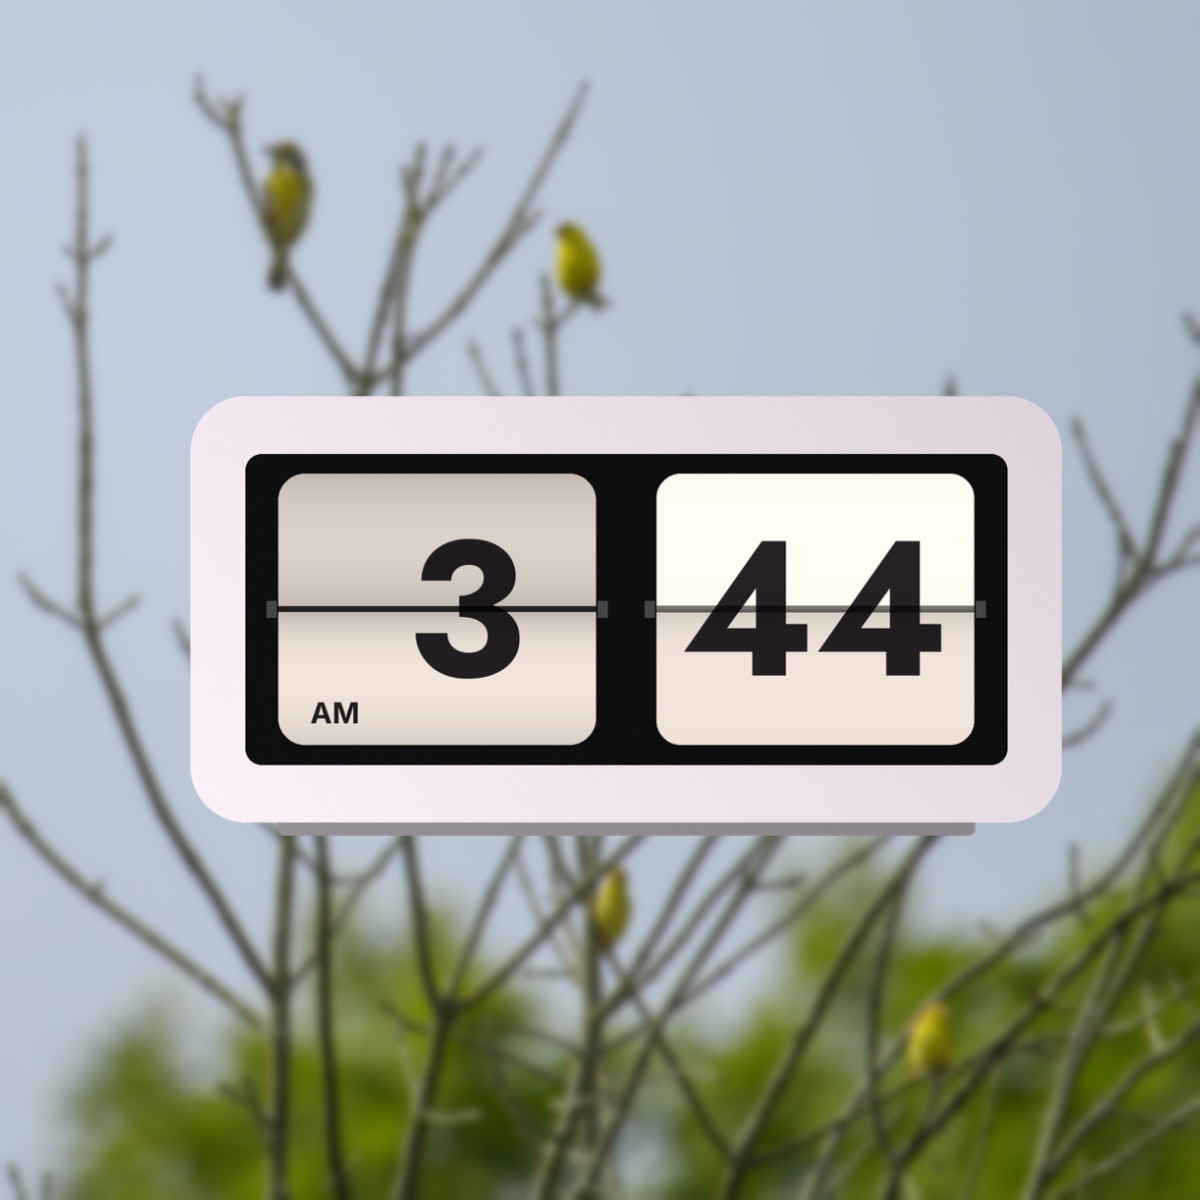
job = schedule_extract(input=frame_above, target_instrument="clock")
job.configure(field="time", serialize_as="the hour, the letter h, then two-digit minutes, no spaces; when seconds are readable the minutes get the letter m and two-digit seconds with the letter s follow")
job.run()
3h44
